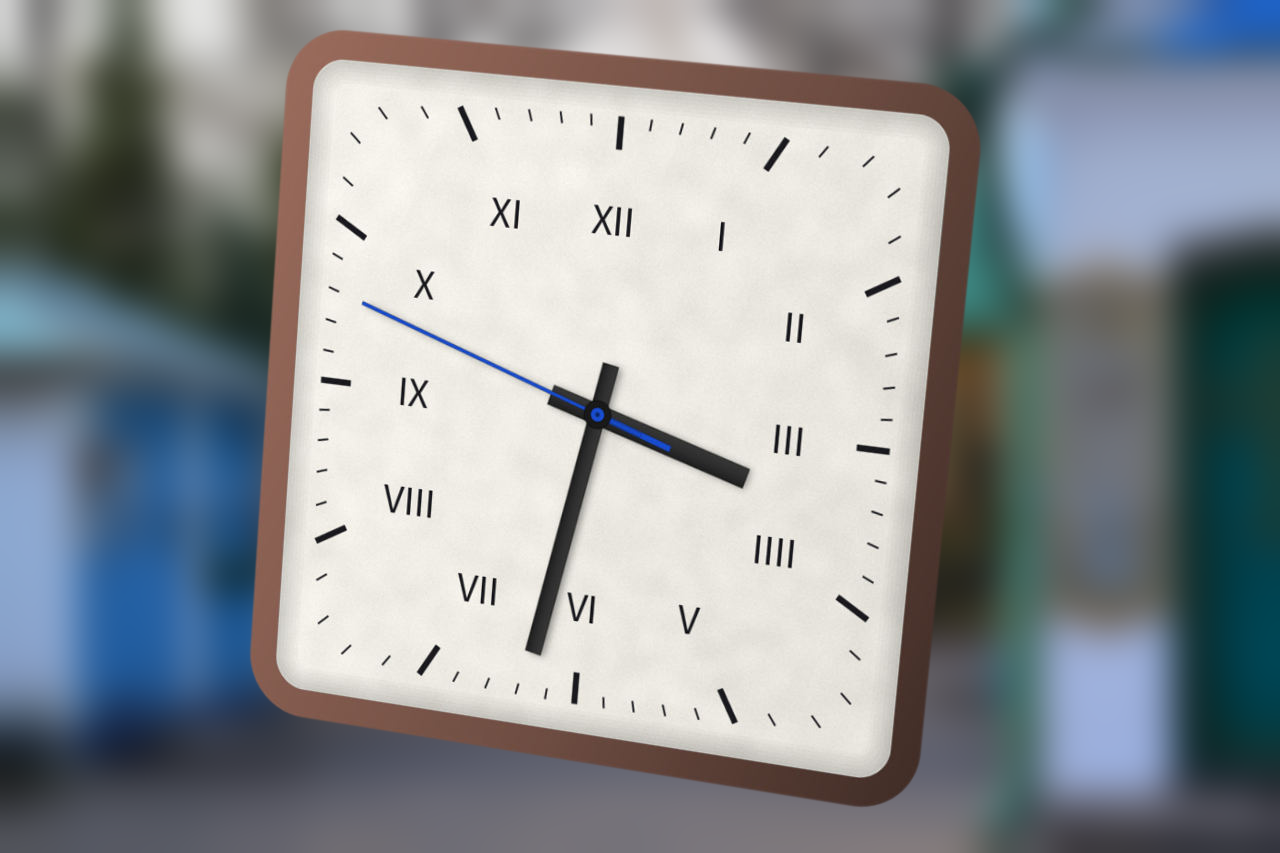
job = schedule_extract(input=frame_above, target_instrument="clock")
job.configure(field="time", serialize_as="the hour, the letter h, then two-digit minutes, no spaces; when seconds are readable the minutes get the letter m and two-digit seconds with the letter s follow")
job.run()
3h31m48s
